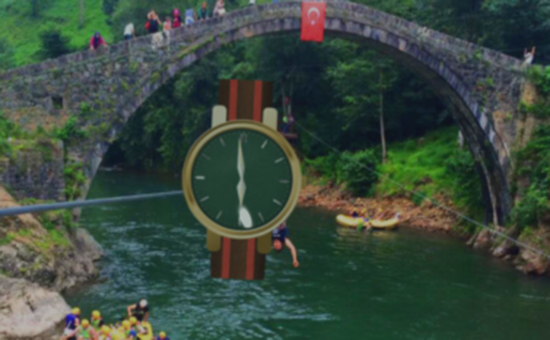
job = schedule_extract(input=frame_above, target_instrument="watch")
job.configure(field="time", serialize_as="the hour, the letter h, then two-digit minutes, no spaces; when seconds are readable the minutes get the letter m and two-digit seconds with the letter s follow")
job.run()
5h59
